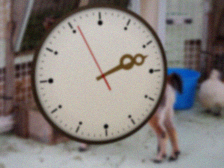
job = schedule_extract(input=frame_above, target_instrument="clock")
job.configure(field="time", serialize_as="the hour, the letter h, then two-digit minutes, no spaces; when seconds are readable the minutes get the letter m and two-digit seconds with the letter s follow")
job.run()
2h11m56s
